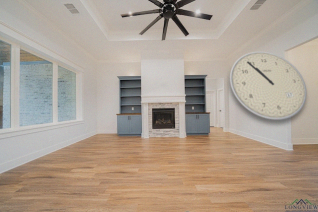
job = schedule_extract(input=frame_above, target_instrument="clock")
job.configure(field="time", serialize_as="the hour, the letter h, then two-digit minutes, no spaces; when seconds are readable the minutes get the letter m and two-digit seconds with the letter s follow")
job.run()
10h54
